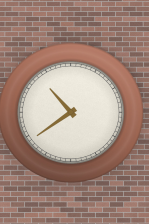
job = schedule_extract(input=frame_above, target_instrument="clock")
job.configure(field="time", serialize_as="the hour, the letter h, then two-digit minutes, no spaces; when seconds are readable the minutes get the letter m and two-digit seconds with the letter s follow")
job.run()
10h39
